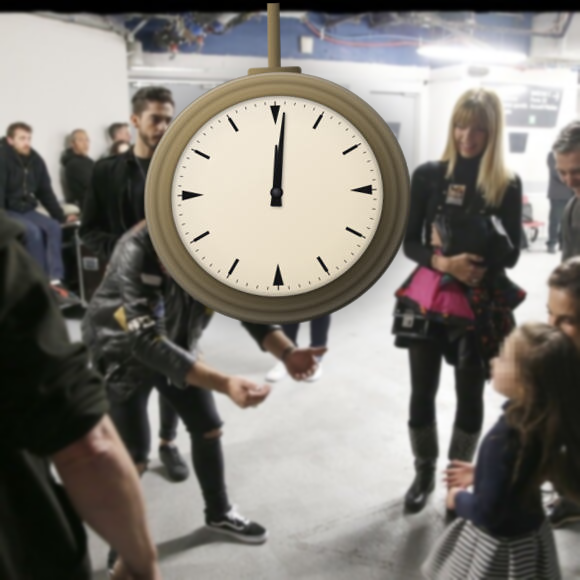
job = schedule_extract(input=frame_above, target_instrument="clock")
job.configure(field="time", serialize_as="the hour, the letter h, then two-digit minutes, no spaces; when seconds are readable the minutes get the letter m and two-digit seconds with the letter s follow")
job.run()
12h01
